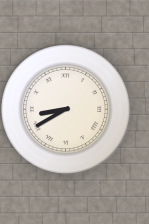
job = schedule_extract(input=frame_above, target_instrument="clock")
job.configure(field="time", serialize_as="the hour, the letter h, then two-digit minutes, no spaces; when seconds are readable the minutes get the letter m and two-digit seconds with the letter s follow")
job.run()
8h40
